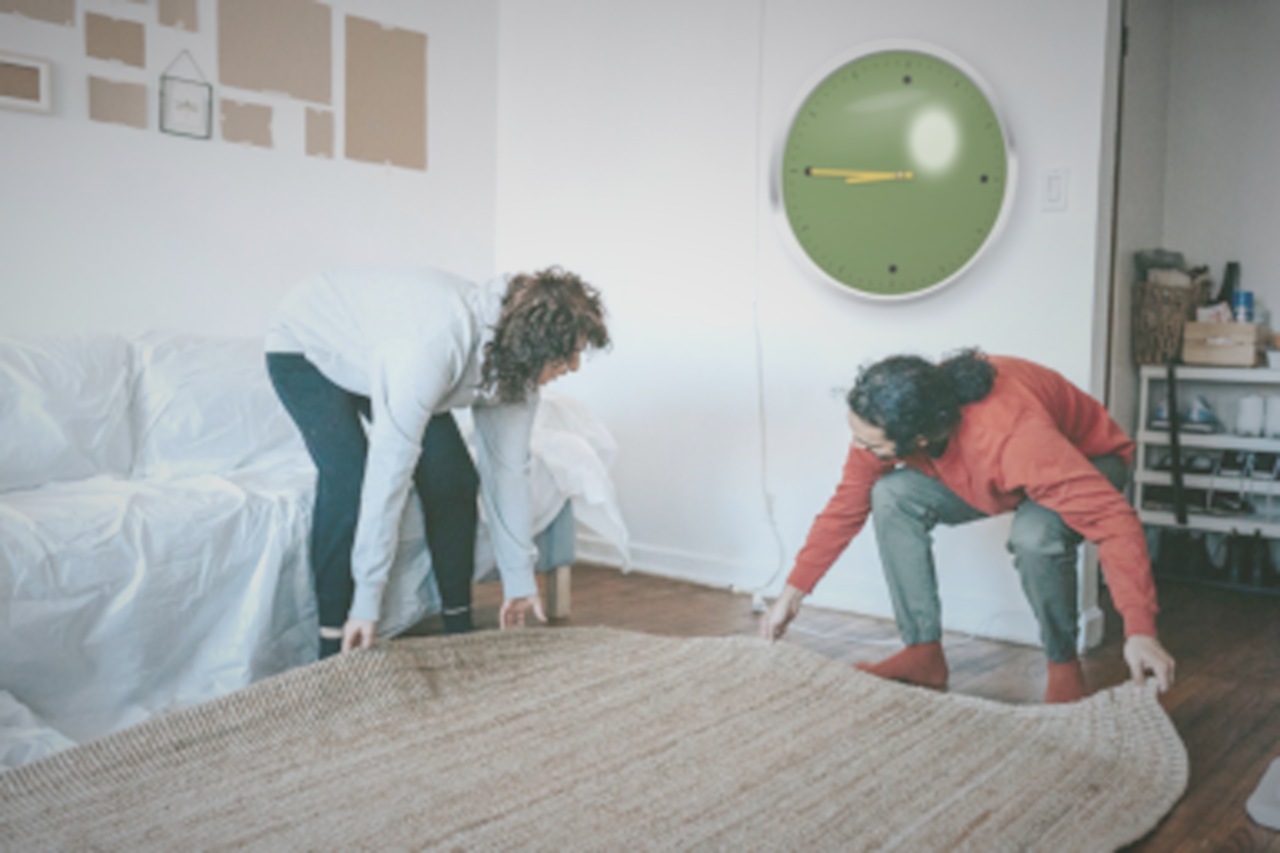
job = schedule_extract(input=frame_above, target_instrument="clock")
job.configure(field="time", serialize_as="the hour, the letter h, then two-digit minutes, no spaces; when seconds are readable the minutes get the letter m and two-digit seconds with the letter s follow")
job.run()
8h45
